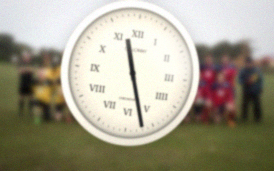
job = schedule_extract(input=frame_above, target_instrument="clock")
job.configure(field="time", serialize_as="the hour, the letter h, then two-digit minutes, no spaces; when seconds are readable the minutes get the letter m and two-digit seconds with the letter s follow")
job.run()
11h27
